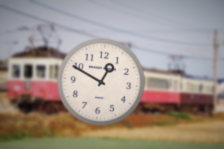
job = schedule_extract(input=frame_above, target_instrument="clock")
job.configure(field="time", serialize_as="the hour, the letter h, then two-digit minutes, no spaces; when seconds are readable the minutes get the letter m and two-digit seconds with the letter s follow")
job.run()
12h49
